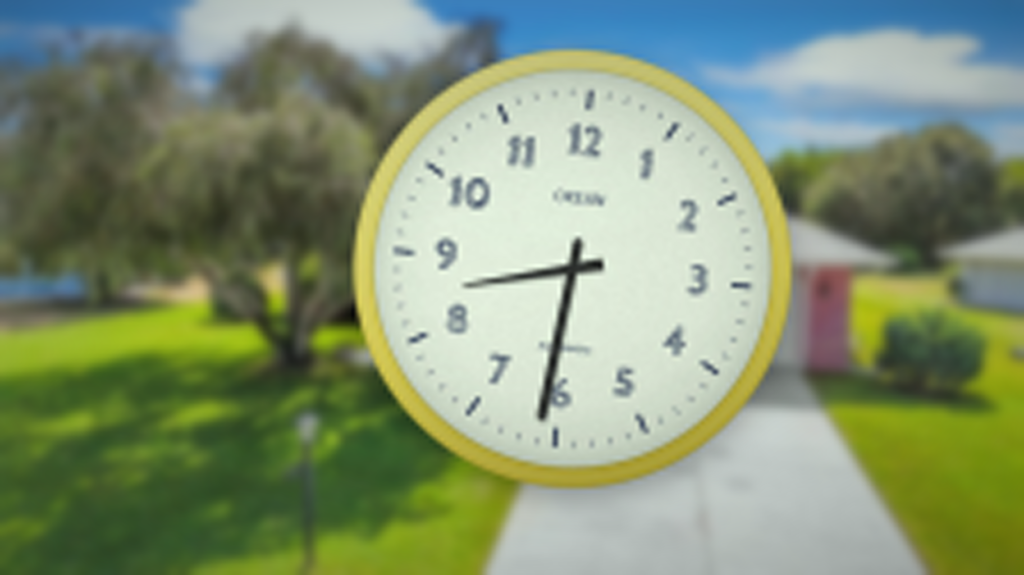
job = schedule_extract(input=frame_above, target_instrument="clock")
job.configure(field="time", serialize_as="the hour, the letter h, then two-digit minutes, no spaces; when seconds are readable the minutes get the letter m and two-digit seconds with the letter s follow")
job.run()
8h31
